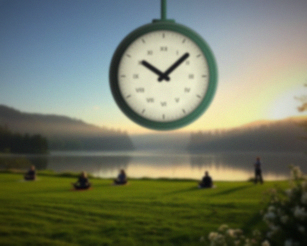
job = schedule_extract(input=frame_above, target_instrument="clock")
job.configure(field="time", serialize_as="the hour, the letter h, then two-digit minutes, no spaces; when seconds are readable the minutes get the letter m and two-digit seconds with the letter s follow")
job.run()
10h08
